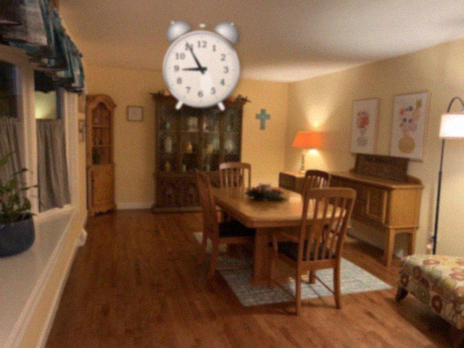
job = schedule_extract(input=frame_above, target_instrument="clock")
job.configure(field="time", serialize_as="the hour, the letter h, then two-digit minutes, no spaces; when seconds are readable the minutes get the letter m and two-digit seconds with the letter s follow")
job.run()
8h55
